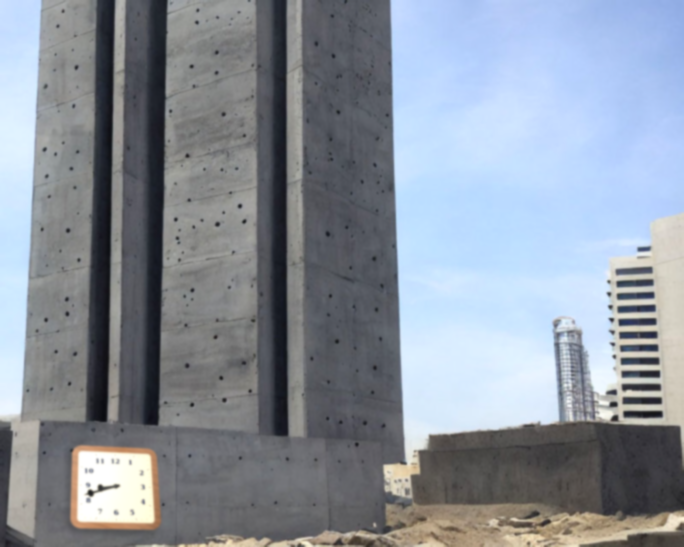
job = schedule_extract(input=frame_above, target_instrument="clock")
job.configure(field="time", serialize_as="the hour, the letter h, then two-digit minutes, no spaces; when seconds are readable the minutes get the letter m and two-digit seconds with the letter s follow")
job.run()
8h42
